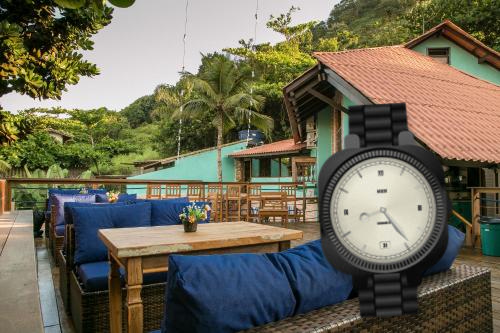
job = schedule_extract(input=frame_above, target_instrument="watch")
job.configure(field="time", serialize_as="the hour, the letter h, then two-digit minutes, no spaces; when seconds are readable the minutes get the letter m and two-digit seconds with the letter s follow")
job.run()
8h24
